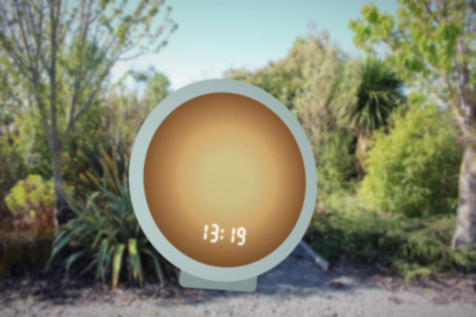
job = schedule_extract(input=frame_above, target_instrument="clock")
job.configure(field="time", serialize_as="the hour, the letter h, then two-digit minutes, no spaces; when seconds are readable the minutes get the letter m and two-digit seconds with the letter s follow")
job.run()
13h19
